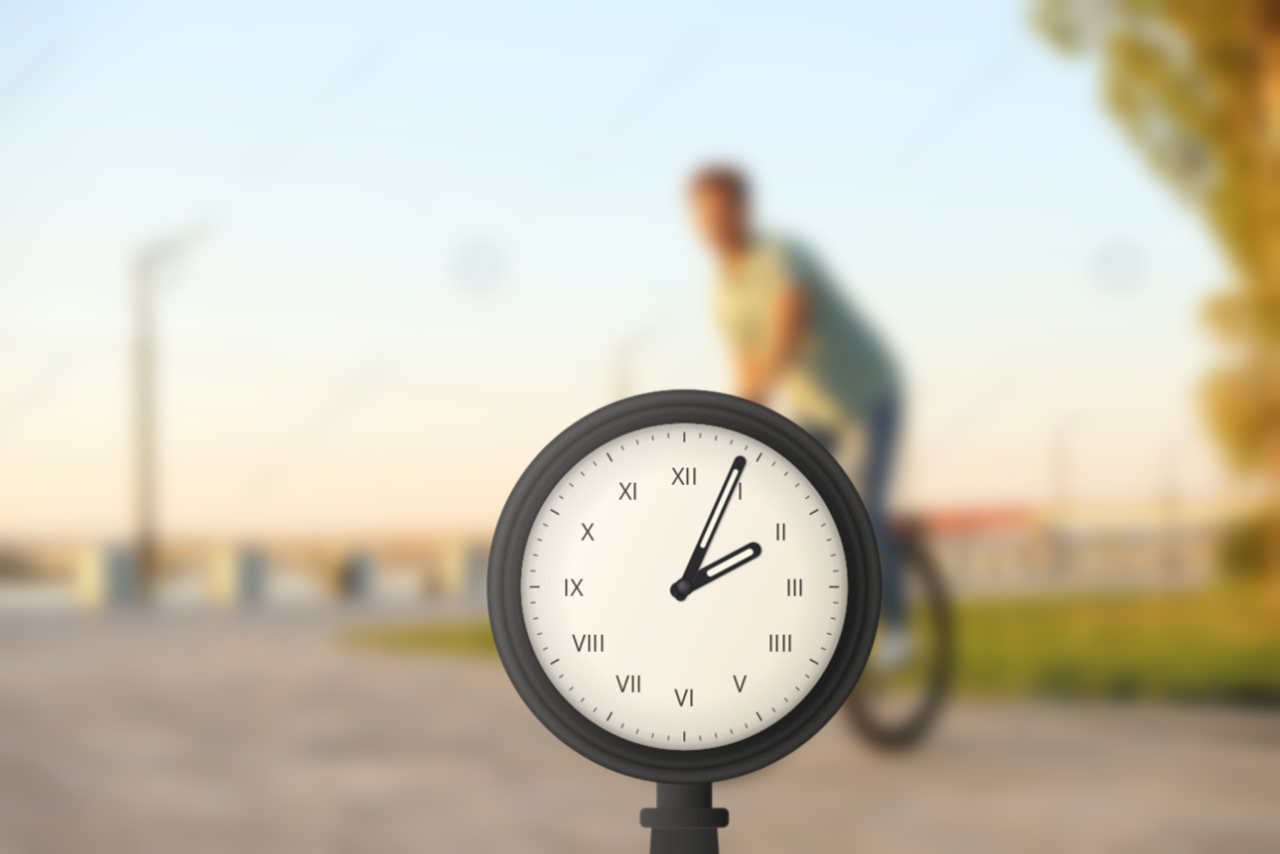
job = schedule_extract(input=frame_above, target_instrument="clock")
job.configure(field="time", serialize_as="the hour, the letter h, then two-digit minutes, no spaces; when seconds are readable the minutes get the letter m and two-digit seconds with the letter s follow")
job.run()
2h04
